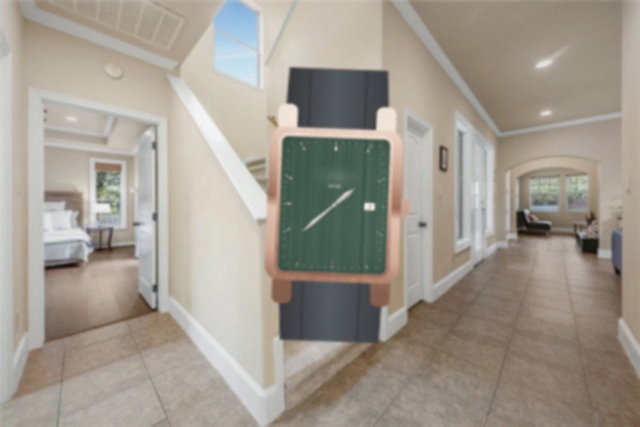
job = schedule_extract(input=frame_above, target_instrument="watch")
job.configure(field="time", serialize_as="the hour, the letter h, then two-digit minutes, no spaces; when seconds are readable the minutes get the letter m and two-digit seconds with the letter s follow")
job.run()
1h38
